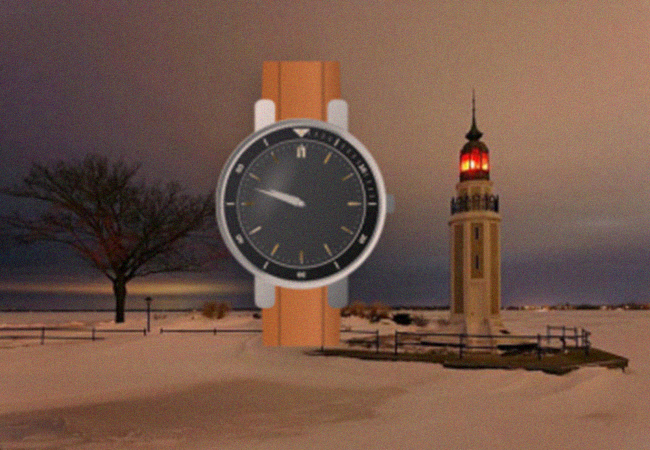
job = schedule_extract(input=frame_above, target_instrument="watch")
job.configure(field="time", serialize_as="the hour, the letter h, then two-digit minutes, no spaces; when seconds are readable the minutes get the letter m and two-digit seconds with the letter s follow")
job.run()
9h48
